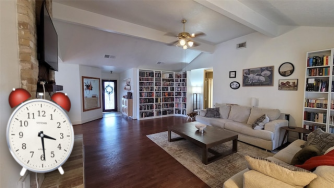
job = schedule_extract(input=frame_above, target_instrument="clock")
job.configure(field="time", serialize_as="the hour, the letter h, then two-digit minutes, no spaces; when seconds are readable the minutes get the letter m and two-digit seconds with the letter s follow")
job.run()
3h29
